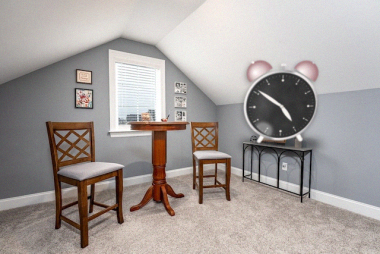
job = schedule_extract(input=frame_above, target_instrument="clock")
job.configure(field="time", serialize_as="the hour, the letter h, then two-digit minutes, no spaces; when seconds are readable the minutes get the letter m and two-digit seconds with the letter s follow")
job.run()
4h51
